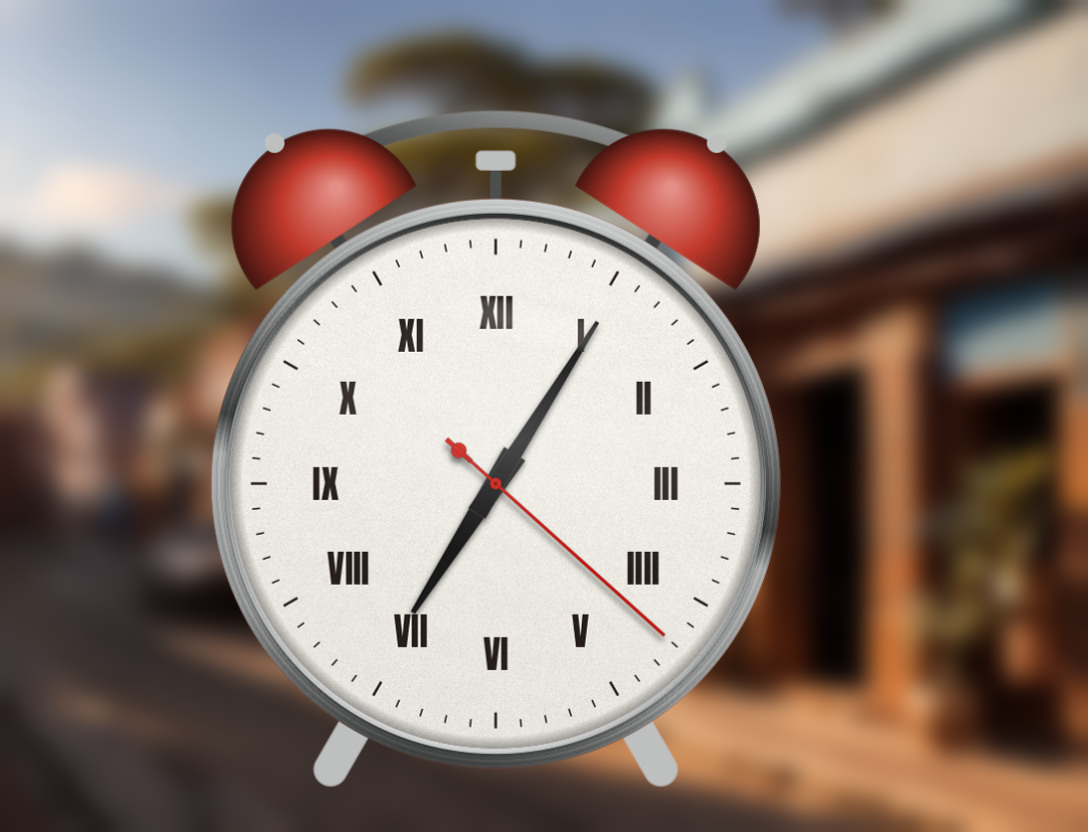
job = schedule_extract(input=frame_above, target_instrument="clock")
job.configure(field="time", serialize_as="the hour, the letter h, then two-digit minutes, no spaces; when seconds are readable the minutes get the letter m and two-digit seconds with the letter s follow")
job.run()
7h05m22s
